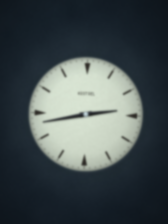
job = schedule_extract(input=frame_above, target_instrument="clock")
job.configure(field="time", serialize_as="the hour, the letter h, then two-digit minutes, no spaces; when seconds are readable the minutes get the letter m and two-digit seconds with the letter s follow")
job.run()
2h43
